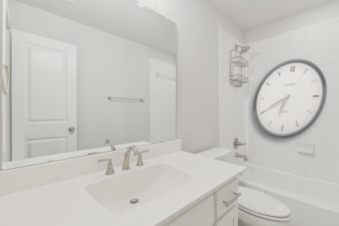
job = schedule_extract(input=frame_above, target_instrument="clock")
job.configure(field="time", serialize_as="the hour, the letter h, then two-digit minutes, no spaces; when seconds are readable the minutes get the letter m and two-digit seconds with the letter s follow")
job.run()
6h40
